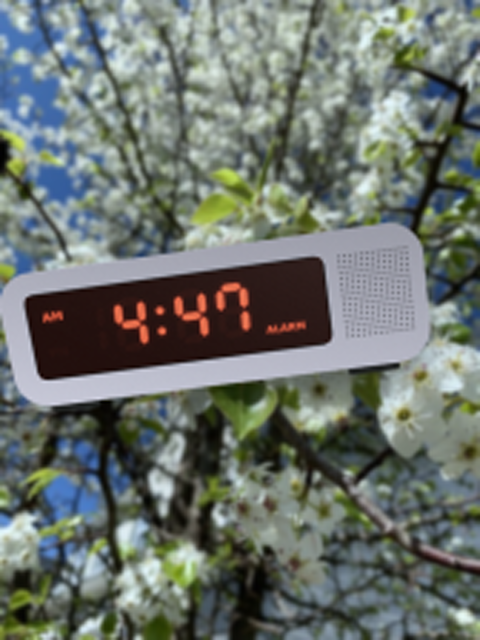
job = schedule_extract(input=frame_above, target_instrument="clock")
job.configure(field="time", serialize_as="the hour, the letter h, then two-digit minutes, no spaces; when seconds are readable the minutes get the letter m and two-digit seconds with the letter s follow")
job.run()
4h47
